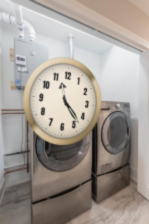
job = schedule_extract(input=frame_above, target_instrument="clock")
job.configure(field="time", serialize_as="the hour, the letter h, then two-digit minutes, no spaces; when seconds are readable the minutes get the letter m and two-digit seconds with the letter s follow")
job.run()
11h23
